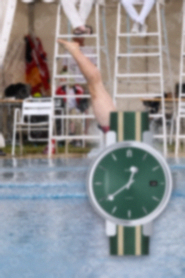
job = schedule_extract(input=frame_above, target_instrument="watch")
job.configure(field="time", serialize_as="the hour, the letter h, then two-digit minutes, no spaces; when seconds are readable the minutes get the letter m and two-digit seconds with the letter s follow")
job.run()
12h39
